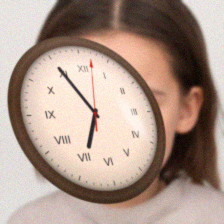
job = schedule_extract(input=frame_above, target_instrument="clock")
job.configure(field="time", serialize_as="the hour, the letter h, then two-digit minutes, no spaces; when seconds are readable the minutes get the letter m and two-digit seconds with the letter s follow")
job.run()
6h55m02s
